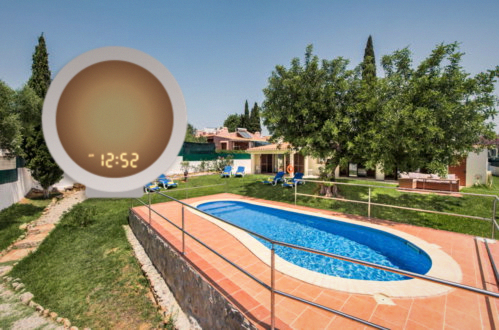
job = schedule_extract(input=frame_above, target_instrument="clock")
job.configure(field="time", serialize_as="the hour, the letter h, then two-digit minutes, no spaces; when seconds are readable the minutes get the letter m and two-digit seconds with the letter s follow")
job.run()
12h52
